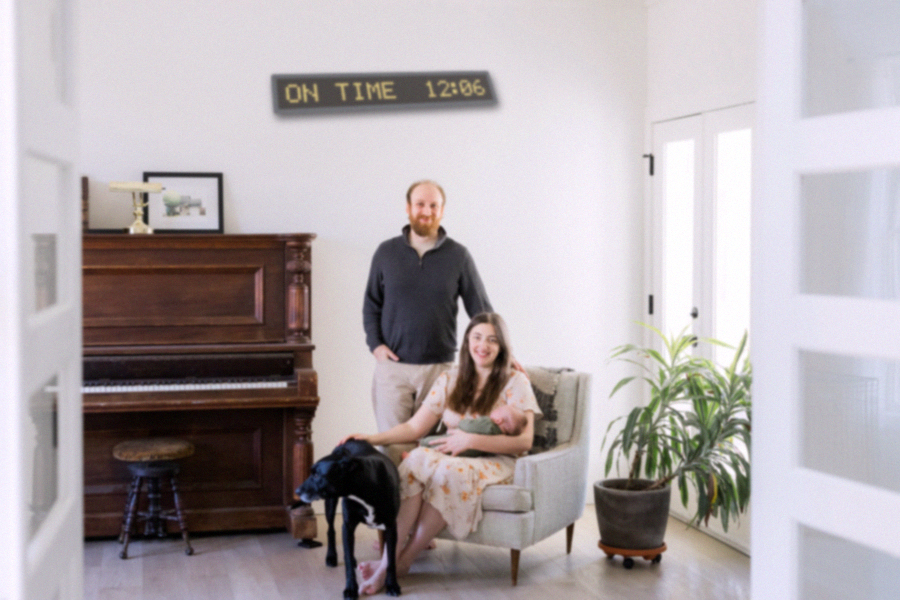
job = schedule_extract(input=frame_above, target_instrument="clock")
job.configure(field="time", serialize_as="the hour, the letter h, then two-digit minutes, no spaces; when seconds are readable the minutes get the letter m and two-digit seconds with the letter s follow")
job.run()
12h06
